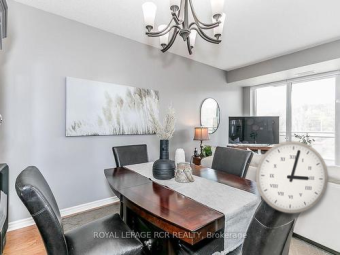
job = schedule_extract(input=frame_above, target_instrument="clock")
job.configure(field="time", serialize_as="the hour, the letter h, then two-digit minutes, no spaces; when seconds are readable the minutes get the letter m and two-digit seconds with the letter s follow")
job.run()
3h02
